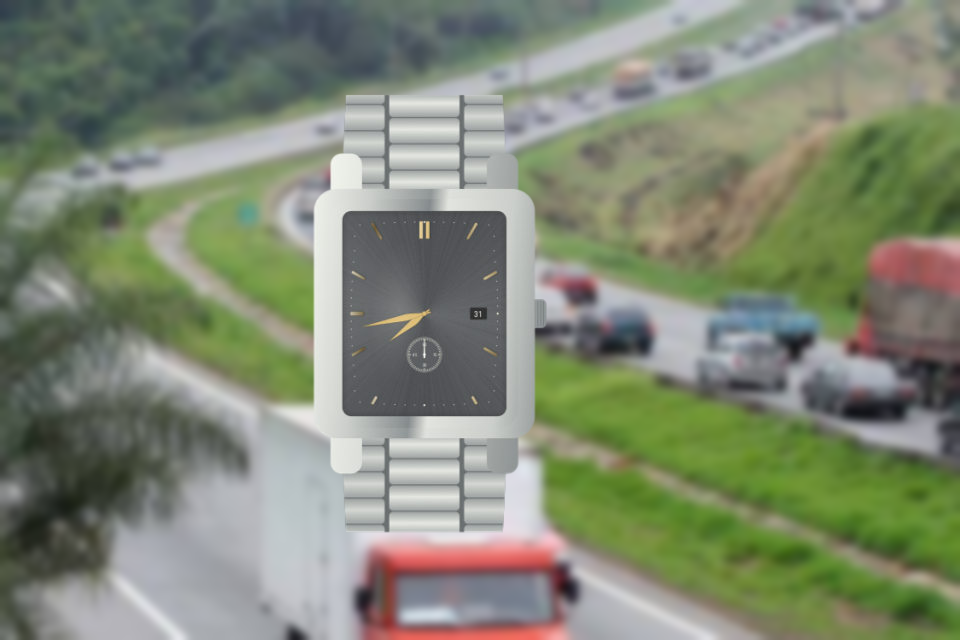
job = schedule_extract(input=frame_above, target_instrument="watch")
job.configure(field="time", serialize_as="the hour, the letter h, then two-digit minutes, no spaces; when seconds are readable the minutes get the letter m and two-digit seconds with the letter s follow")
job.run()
7h43
